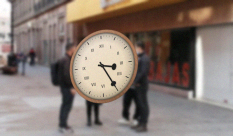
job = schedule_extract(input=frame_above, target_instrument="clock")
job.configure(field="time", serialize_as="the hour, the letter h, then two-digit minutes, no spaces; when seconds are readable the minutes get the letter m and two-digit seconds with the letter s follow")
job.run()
3h25
